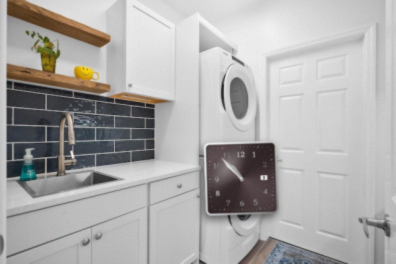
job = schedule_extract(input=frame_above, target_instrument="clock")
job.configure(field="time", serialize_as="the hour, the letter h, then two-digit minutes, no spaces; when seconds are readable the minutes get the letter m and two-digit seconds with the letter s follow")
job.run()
10h53
